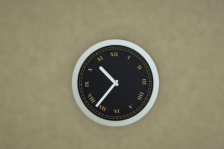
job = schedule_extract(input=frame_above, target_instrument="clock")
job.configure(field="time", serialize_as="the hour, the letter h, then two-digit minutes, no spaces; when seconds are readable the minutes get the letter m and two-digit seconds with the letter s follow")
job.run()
10h37
